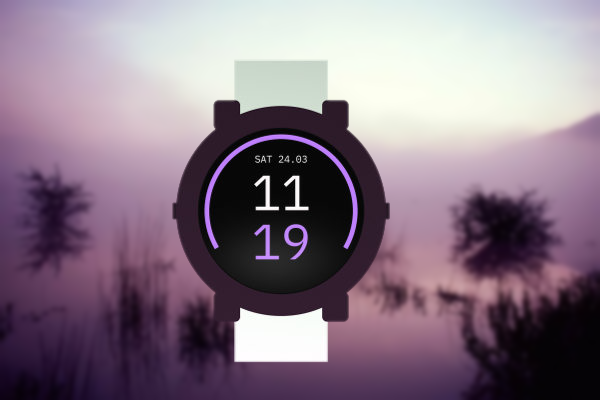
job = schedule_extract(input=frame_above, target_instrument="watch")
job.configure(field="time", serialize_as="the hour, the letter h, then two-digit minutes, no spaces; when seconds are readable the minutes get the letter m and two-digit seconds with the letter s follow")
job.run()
11h19
